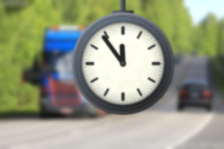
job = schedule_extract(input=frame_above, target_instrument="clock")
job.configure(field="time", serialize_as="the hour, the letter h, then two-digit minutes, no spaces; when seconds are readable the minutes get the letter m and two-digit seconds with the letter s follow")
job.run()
11h54
